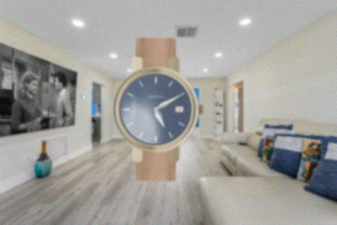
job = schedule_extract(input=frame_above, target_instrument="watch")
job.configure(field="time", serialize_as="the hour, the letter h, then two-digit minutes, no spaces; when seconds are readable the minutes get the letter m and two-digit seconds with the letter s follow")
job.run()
5h10
